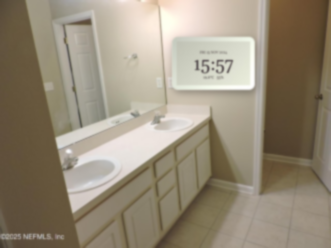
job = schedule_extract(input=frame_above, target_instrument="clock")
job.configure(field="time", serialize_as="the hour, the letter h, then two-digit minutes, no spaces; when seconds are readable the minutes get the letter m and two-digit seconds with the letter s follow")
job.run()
15h57
